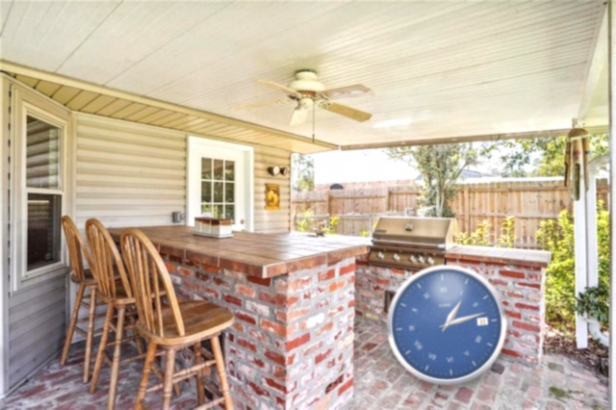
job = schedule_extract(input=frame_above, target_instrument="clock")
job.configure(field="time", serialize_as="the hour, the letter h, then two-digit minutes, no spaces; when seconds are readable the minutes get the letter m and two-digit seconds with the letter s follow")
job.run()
1h13
